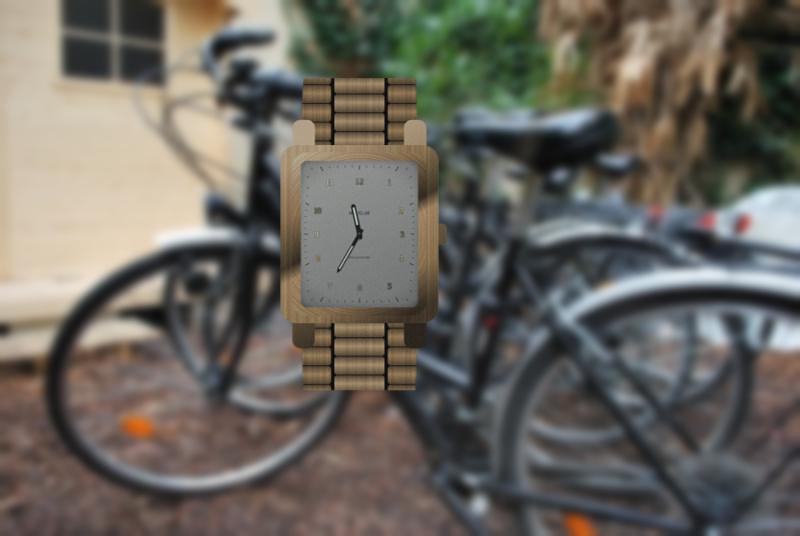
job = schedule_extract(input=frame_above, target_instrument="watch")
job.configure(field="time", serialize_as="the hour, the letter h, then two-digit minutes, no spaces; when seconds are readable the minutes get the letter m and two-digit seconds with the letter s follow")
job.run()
11h35
